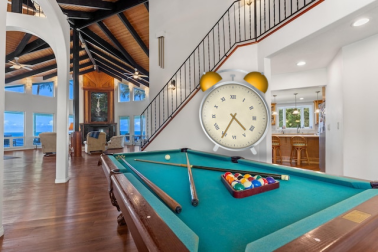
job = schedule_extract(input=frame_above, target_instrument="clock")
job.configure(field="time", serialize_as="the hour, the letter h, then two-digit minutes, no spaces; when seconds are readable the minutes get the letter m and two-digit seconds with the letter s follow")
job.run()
4h35
